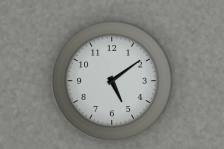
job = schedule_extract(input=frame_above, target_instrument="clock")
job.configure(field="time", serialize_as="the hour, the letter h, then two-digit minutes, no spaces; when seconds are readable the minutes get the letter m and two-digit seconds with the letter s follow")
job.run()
5h09
